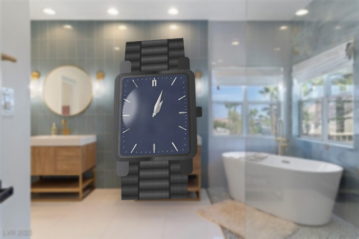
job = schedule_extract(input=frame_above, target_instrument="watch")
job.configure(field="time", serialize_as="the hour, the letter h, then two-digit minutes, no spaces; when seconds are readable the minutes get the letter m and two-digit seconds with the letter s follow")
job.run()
1h03
